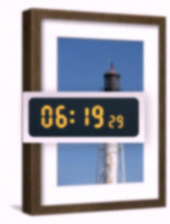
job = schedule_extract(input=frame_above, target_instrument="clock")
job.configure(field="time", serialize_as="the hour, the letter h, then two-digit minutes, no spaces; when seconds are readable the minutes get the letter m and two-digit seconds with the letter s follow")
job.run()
6h19m29s
